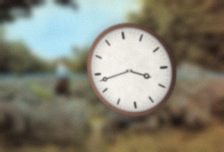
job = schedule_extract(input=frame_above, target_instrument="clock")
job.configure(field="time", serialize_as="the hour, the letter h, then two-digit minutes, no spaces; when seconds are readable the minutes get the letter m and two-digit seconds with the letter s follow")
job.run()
3h43
